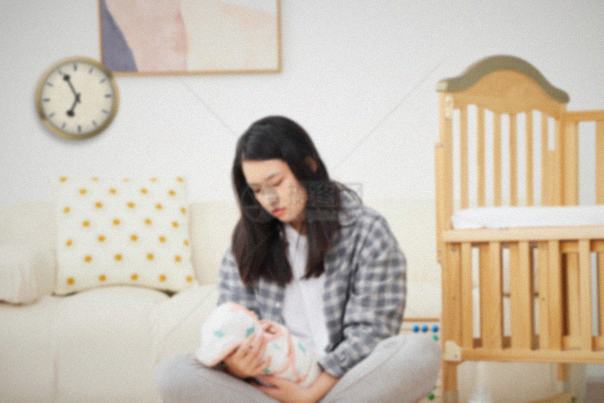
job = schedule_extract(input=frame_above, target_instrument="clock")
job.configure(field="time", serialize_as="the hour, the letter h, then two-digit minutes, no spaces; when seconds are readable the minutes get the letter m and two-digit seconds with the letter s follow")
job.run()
6h56
